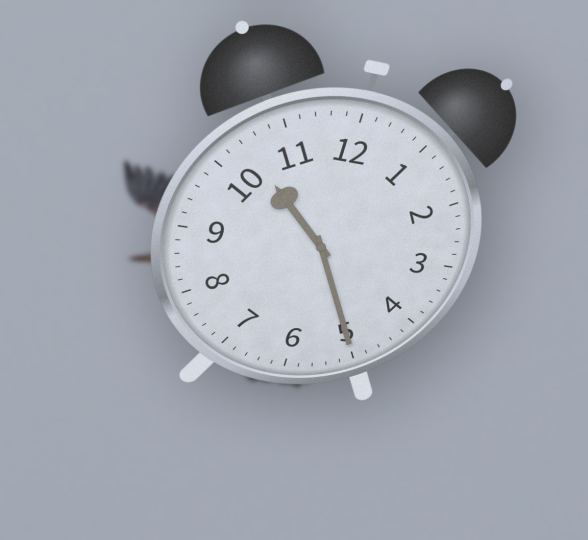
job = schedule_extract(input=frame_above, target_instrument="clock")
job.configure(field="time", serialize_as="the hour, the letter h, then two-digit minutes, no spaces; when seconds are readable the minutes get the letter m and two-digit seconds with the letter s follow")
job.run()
10h25
